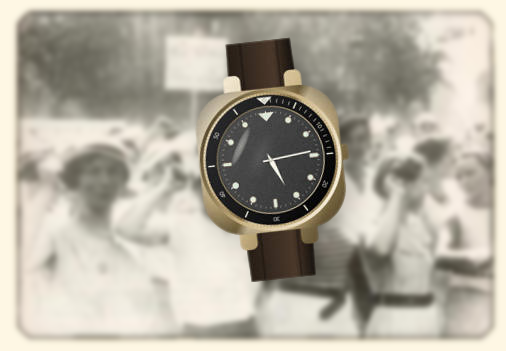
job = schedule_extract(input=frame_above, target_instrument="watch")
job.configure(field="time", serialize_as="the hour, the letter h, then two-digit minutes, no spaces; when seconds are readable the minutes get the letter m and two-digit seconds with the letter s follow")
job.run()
5h14
